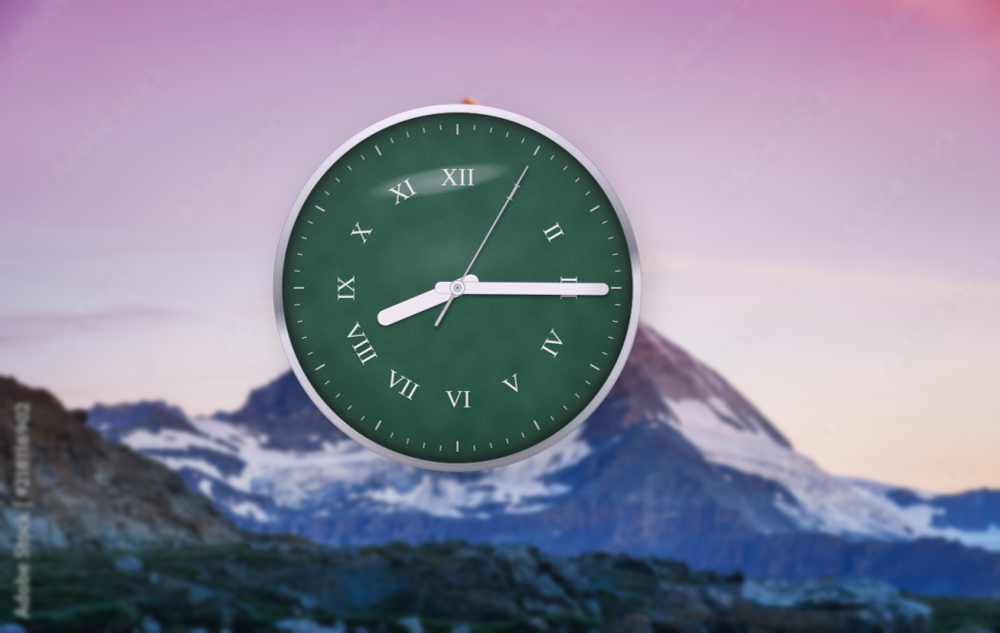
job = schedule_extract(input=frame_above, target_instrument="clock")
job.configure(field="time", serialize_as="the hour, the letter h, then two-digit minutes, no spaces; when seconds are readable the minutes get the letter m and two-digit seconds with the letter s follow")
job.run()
8h15m05s
